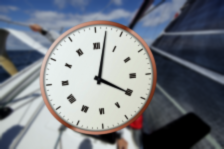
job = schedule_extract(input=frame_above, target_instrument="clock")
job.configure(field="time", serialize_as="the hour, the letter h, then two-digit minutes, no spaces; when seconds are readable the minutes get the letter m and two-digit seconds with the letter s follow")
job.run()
4h02
